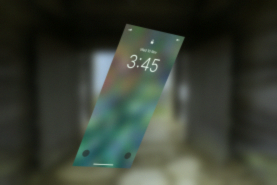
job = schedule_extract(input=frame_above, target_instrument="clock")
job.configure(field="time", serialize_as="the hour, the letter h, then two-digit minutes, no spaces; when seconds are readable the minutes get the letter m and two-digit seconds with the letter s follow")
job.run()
3h45
